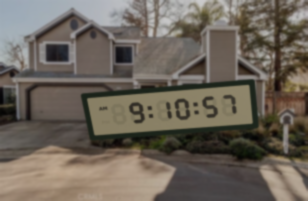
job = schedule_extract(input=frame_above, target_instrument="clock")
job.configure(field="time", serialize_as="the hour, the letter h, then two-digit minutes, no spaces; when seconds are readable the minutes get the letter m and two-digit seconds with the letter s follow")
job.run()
9h10m57s
